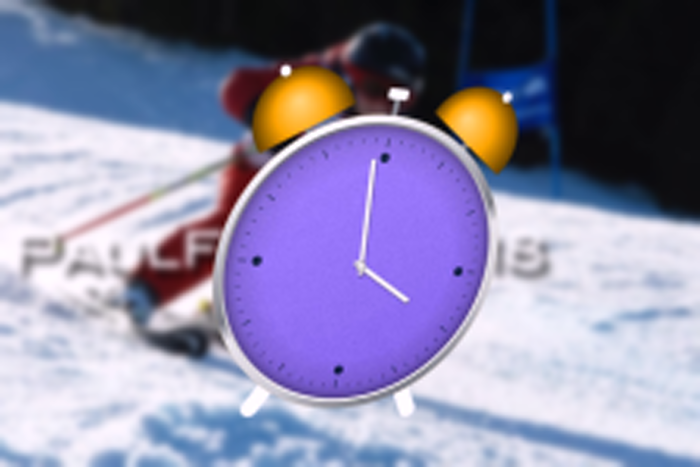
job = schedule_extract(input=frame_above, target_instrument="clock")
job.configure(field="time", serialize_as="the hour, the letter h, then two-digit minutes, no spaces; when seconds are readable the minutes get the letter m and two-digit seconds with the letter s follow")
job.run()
3h59
